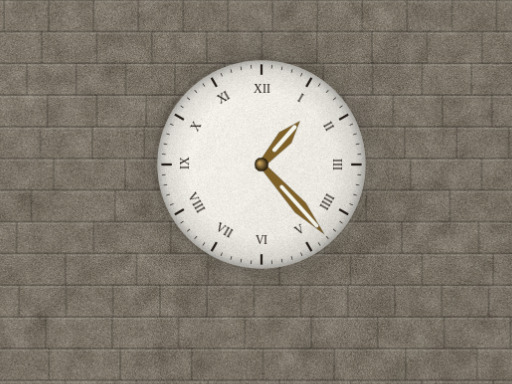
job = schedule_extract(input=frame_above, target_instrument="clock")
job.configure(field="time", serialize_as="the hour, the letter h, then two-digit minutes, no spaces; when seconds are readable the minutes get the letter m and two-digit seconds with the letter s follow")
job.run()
1h23
